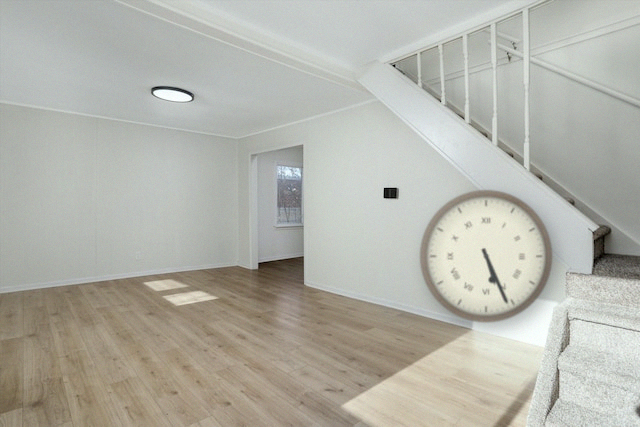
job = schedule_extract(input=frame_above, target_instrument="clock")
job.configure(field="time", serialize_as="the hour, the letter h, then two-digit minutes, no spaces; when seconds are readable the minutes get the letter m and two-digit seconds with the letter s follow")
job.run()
5h26
